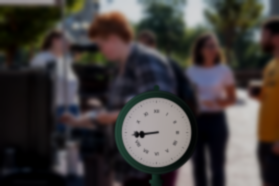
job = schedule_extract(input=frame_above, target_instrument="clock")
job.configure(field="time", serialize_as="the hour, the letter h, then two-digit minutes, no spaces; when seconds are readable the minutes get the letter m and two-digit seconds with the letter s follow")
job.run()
8h44
